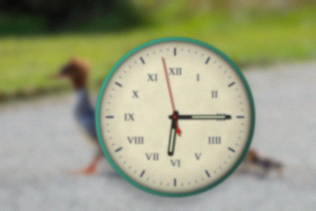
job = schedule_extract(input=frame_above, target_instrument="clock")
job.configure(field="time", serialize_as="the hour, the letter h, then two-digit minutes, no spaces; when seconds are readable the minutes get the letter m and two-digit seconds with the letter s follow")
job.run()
6h14m58s
